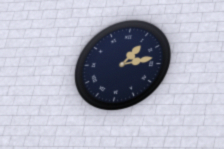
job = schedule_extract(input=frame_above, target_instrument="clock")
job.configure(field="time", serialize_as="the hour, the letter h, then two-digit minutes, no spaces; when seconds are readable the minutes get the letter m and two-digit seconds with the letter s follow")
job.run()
1h13
